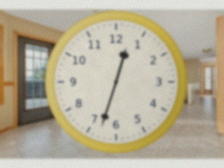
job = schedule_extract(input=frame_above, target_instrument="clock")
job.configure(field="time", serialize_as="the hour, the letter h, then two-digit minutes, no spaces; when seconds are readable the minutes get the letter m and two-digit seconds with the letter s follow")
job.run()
12h33
